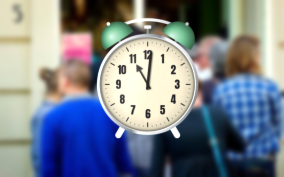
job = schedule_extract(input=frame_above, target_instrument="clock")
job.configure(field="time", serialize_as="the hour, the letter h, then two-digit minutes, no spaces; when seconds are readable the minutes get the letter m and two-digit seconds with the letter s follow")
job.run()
11h01
